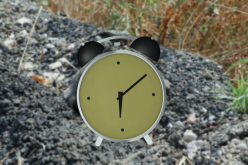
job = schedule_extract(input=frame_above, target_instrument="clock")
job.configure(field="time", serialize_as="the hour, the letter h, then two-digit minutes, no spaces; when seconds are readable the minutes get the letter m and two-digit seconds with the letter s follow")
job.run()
6h09
